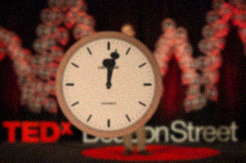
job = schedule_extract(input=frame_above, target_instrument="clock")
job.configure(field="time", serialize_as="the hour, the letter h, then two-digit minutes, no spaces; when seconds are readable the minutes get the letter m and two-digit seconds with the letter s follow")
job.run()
12h02
